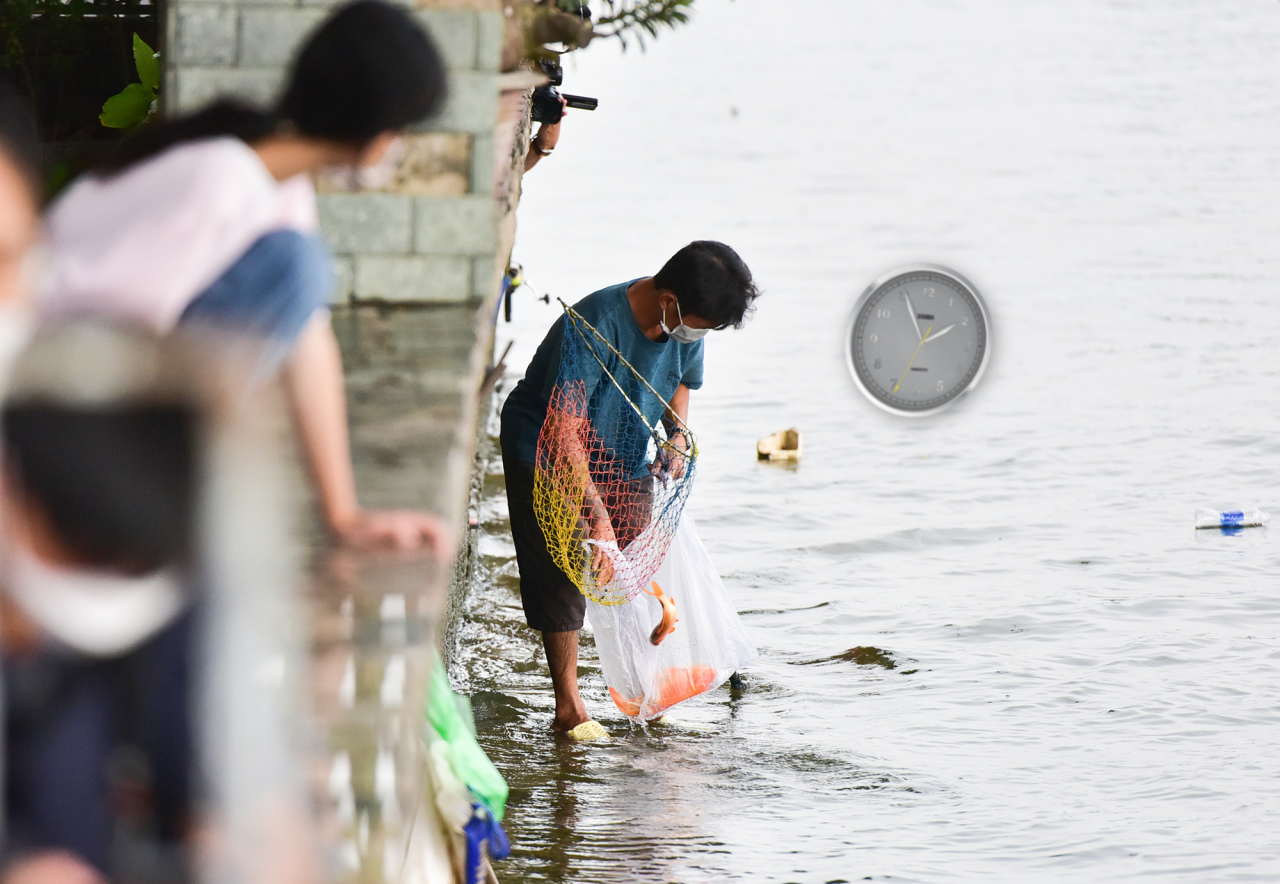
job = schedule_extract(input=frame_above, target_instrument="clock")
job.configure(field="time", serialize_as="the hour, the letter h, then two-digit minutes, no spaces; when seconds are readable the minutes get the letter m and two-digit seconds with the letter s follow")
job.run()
1h55m34s
